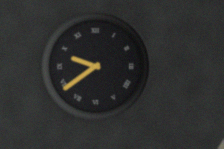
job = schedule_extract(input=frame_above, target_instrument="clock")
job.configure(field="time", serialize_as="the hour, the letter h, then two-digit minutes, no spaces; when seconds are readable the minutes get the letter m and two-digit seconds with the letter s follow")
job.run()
9h39
